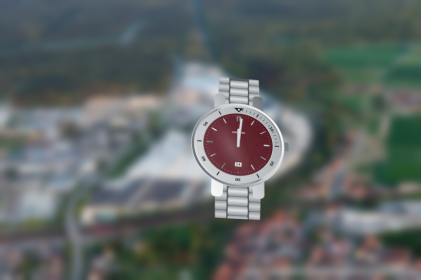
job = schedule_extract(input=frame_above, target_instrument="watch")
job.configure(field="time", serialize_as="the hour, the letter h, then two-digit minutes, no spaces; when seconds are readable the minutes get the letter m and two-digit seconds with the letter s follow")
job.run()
12h01
